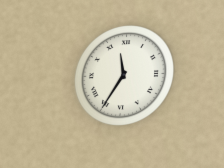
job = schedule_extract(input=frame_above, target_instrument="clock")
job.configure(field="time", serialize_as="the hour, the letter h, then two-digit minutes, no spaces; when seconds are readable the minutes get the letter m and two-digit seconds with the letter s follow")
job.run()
11h35
